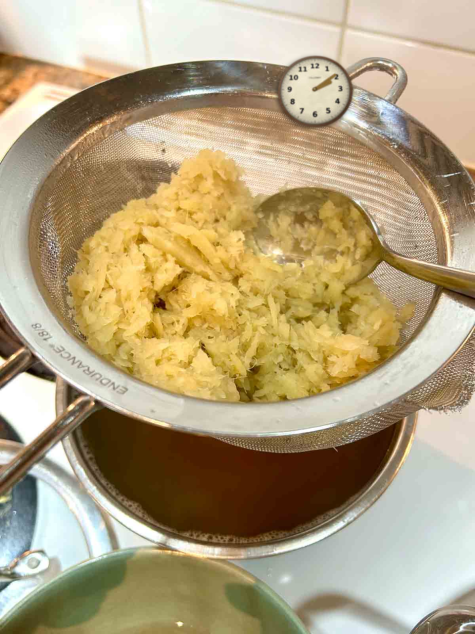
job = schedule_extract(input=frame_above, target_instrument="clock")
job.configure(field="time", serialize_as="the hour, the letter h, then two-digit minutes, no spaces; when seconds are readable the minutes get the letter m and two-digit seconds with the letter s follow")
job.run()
2h09
